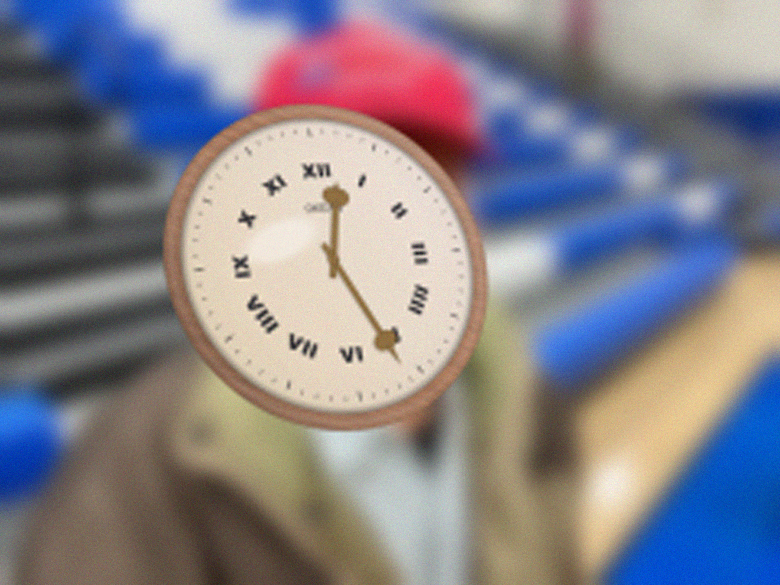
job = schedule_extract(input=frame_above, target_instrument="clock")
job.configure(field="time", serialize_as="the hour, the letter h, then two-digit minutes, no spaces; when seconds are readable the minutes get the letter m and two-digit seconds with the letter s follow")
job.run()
12h26
